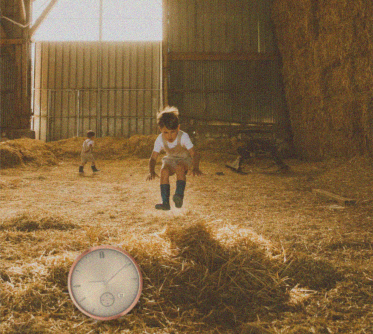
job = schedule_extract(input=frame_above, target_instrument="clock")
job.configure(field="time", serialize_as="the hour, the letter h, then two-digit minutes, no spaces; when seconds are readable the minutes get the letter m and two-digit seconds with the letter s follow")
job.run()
9h09
